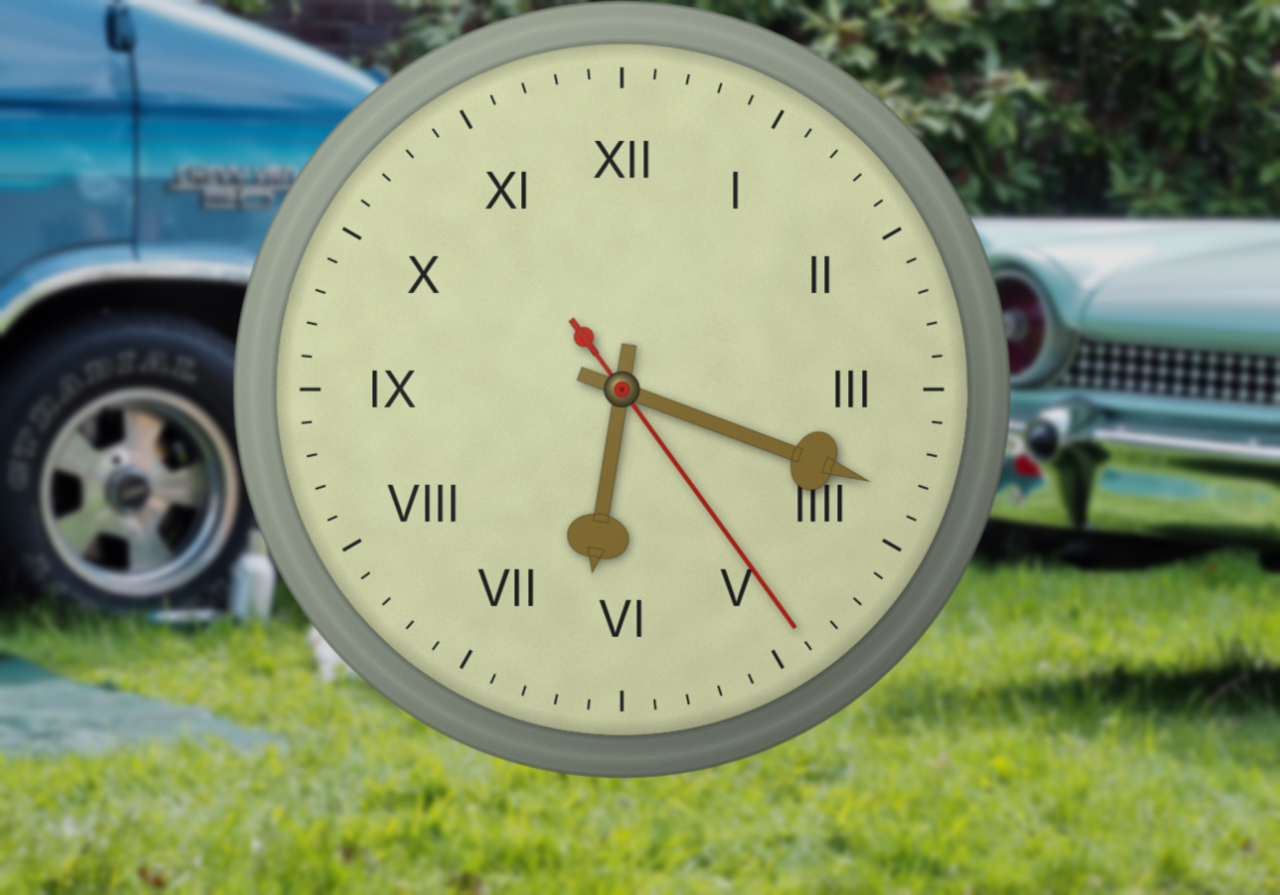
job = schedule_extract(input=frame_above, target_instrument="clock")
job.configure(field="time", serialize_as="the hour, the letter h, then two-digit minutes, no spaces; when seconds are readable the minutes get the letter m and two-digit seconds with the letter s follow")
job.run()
6h18m24s
